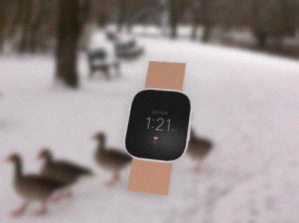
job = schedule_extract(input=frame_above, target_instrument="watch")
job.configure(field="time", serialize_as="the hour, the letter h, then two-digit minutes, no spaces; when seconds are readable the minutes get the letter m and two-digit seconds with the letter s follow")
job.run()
1h21
